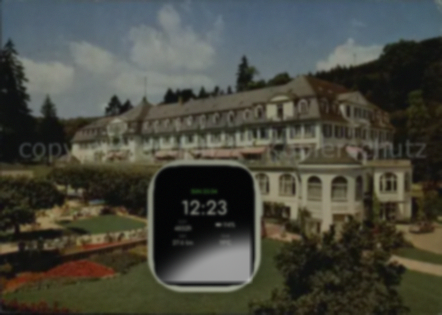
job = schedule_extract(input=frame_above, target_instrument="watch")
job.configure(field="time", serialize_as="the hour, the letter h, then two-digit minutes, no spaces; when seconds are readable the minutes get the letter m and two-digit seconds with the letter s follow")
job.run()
12h23
